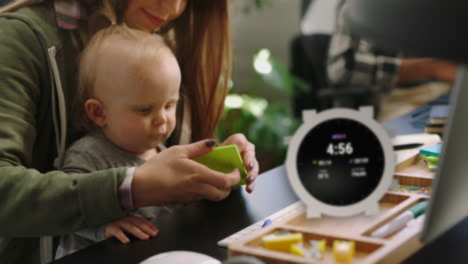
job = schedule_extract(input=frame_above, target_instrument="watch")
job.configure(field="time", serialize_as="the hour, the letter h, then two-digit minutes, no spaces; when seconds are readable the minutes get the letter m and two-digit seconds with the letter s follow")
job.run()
4h56
